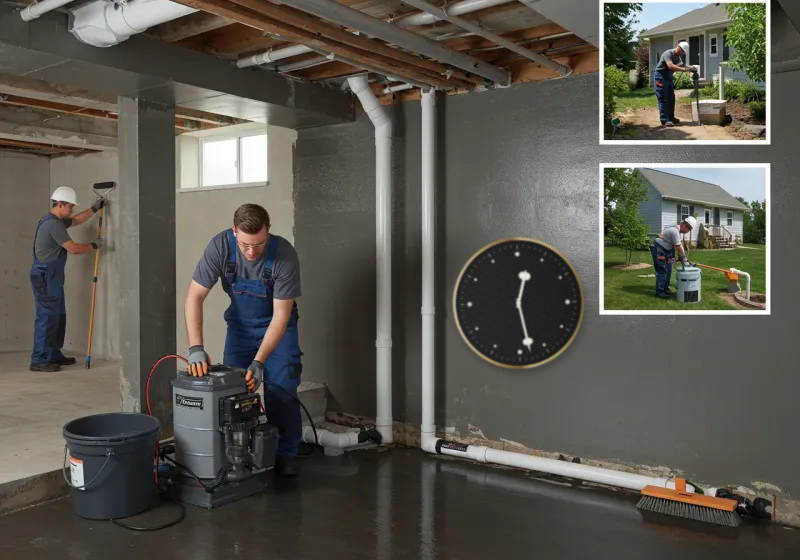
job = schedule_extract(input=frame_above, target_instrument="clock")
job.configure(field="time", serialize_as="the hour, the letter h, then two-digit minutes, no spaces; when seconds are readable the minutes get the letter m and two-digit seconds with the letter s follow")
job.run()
12h28
